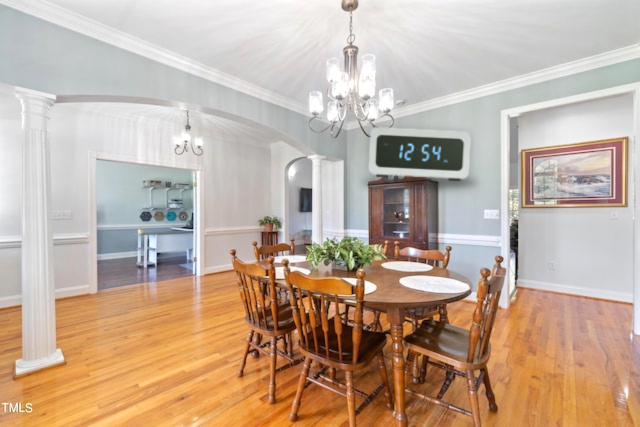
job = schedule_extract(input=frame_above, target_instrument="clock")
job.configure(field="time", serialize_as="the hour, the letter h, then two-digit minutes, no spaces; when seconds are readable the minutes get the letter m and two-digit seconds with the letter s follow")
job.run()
12h54
